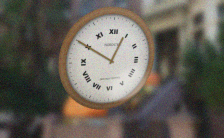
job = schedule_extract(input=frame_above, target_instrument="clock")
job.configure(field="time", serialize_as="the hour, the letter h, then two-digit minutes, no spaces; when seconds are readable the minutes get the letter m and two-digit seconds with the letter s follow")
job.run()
12h50
